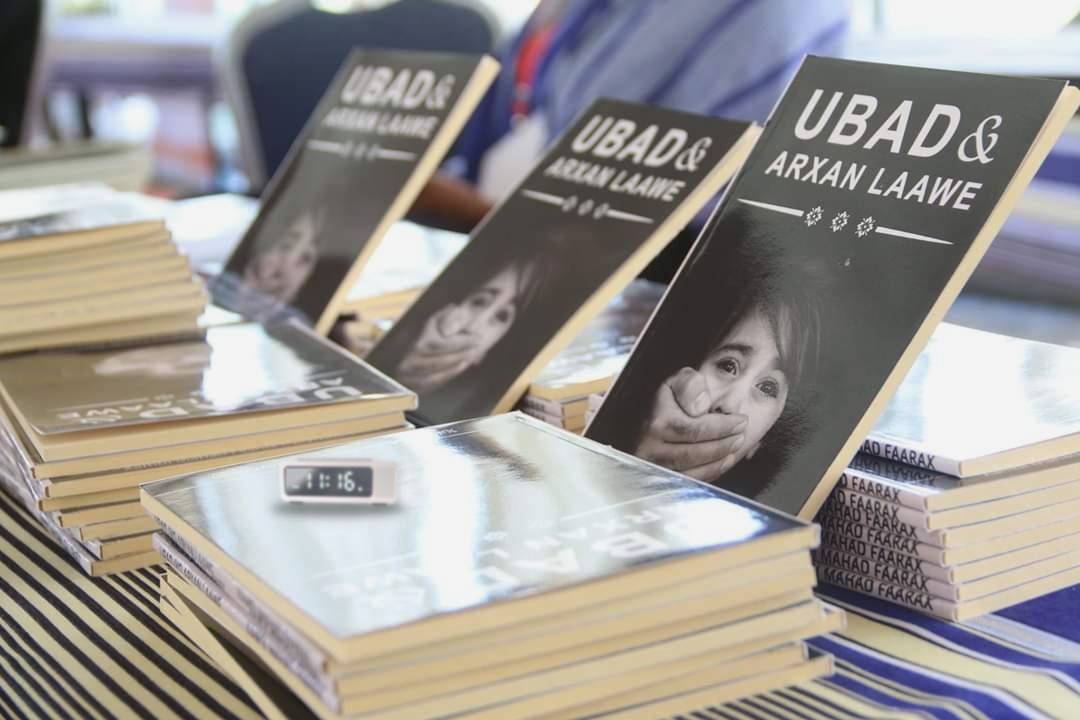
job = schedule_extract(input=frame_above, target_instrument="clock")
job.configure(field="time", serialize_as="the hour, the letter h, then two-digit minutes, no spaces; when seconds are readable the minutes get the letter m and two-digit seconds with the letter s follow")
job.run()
11h16
